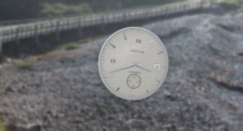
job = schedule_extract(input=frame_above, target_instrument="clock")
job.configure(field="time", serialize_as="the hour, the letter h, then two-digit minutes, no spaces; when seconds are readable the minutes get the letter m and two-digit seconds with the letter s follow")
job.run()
3h41
